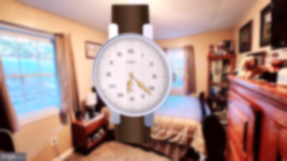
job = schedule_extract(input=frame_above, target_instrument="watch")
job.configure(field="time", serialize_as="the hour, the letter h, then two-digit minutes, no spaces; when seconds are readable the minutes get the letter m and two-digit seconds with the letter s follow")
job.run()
6h22
